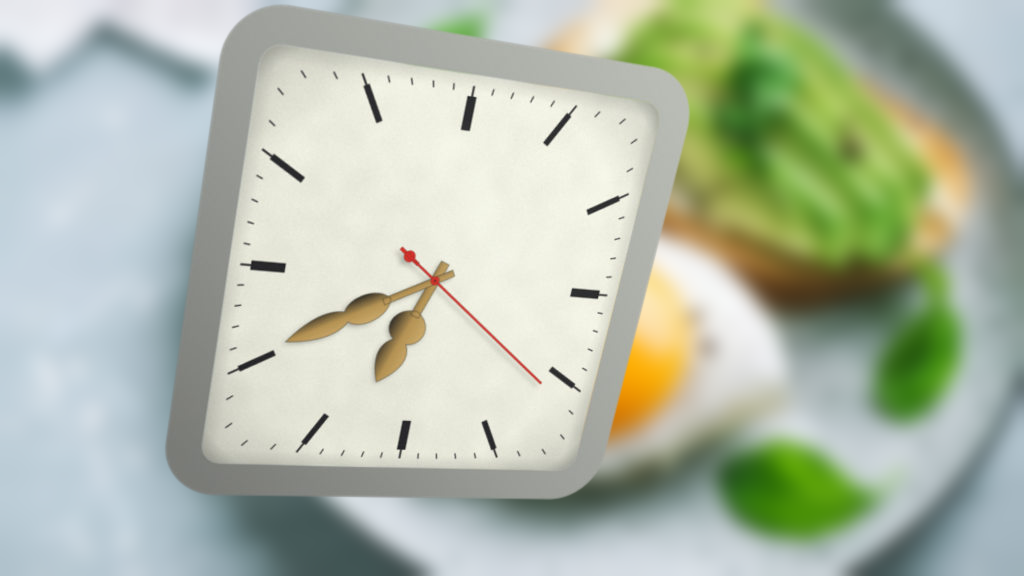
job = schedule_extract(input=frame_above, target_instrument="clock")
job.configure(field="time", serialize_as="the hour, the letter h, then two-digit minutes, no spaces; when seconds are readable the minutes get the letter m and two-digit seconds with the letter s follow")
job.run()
6h40m21s
